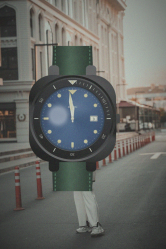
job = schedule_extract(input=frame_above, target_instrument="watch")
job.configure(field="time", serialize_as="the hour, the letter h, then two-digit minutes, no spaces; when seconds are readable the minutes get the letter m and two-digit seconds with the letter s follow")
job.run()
11h59
